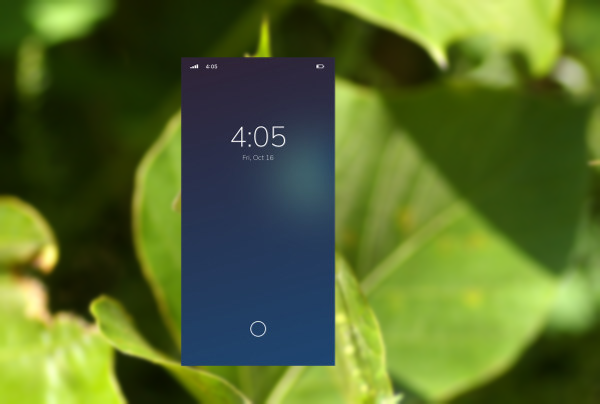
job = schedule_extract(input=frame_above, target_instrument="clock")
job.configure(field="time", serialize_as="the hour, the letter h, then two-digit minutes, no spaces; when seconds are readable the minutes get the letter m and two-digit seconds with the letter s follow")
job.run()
4h05
